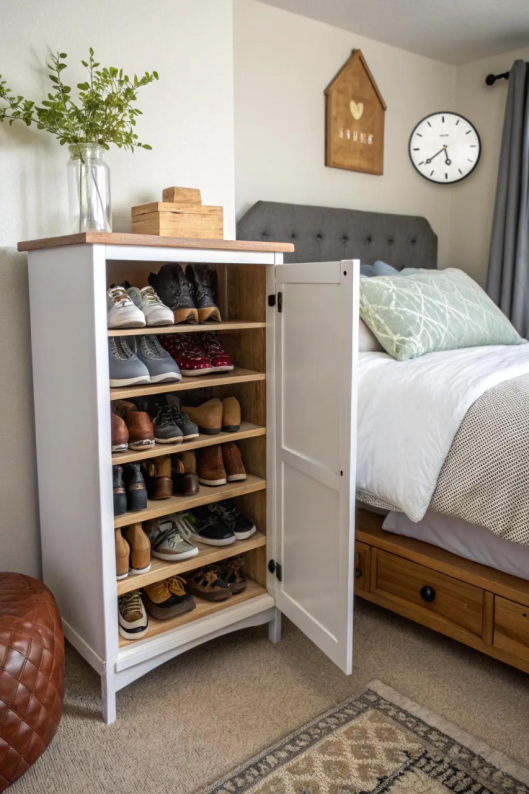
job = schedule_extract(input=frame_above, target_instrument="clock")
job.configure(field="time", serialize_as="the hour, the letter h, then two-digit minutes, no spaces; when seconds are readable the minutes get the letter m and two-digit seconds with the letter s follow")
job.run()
5h39
